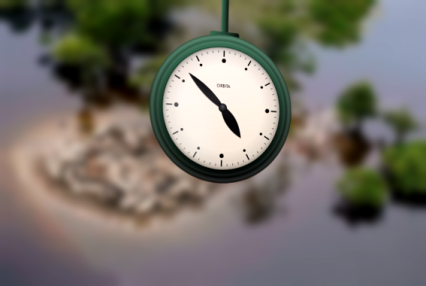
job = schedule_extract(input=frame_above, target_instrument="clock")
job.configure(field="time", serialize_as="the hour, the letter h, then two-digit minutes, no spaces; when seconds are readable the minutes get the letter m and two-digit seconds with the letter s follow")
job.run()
4h52
